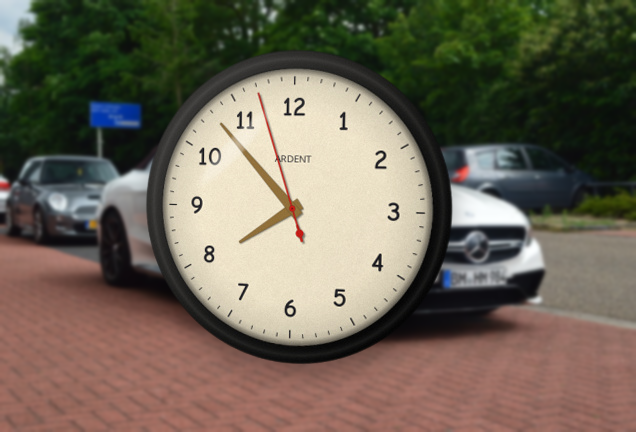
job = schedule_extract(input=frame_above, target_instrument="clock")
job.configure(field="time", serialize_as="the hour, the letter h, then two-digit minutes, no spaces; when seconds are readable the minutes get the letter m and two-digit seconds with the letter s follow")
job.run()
7h52m57s
